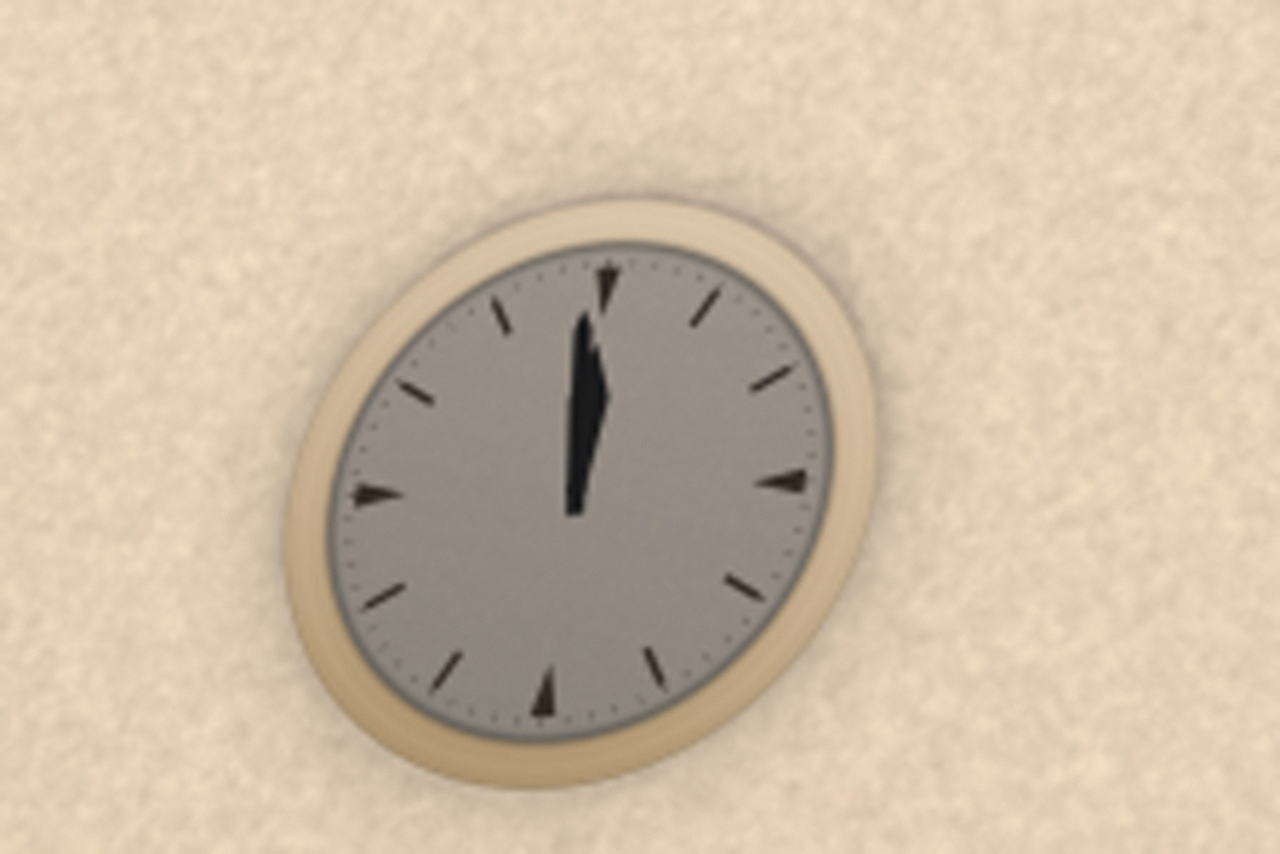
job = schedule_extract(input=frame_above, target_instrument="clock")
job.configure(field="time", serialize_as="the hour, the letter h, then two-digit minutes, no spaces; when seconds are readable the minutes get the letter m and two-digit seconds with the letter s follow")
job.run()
11h59
